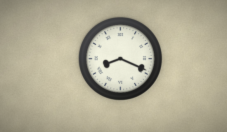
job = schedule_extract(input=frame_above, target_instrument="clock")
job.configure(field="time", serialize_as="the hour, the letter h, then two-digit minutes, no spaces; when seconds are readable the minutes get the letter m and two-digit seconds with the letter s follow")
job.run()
8h19
